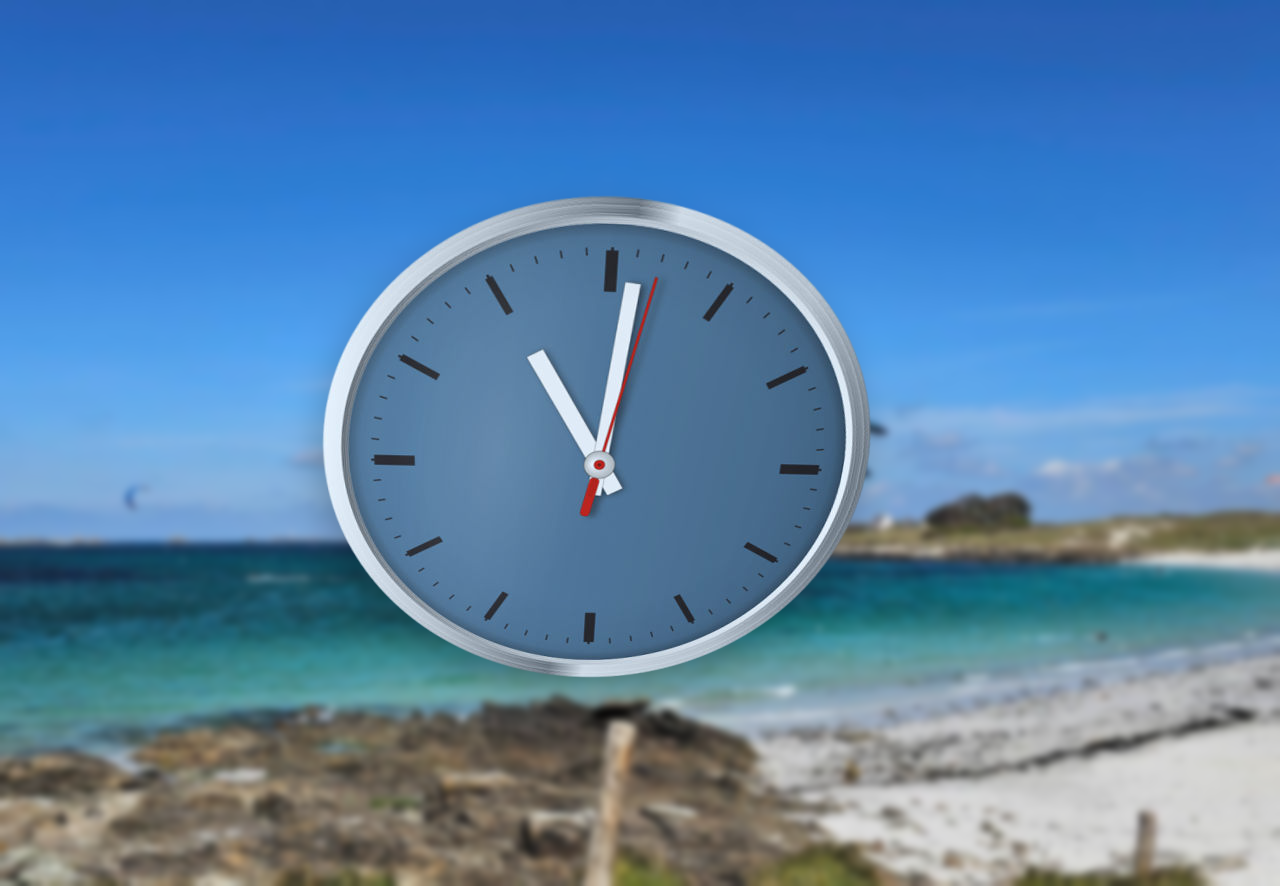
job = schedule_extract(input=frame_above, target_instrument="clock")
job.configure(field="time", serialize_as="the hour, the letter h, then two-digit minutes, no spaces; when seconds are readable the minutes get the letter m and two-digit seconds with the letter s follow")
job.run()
11h01m02s
